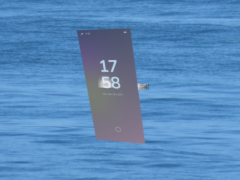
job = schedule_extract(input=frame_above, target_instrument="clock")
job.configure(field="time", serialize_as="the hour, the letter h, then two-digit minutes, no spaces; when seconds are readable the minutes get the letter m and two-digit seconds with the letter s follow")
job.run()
17h58
